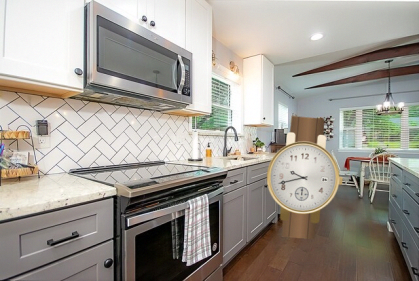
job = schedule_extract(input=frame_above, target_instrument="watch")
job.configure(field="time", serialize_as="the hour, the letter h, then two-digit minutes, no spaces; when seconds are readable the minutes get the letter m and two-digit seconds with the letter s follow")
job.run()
9h42
